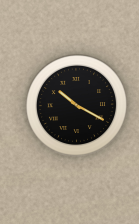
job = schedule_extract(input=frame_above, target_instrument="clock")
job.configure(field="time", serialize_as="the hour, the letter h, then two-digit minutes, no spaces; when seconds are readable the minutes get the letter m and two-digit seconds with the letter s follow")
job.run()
10h20
